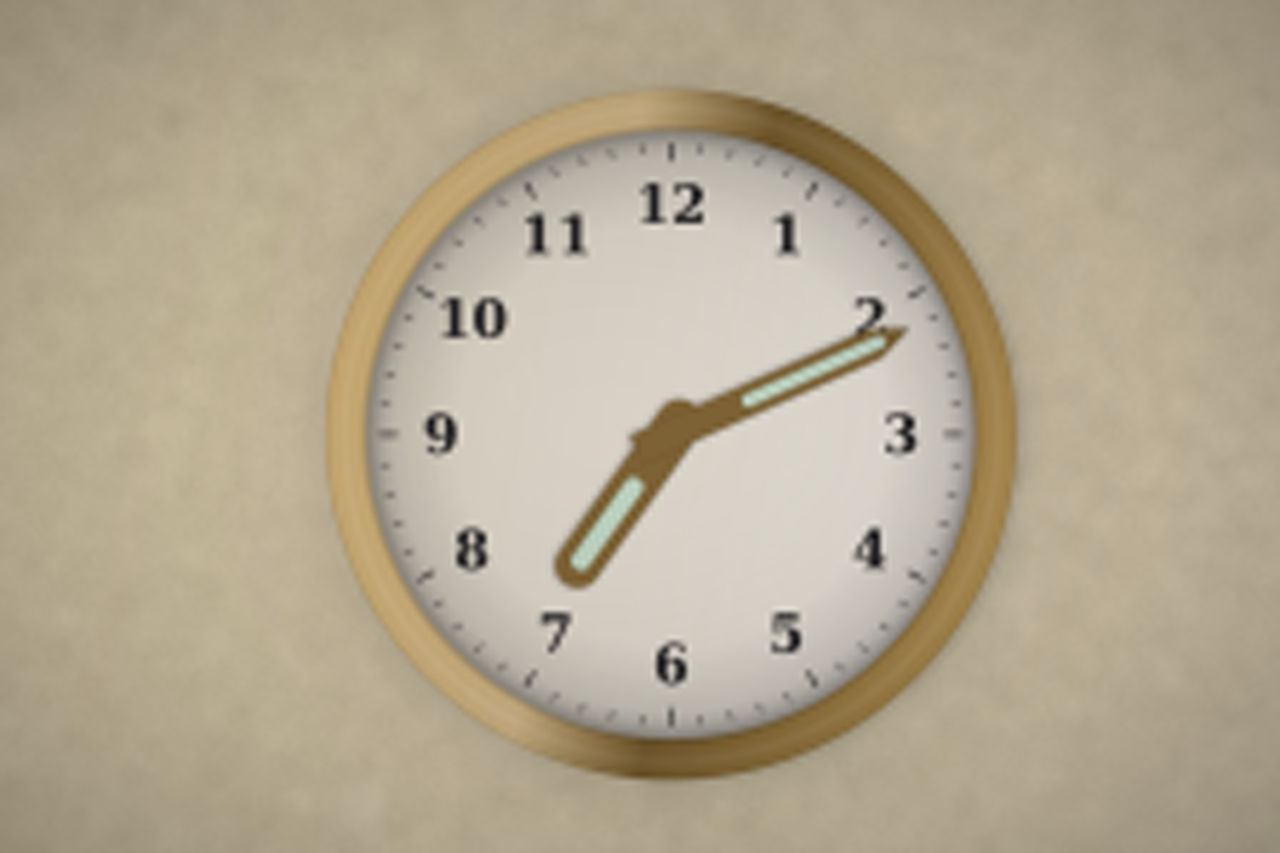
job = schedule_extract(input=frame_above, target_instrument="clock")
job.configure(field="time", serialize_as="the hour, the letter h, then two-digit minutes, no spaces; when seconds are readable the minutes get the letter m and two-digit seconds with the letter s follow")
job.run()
7h11
